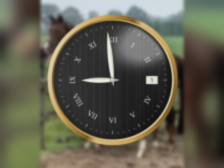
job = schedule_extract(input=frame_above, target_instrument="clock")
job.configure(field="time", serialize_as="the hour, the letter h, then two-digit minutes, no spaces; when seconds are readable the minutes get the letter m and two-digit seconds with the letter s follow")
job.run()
8h59
